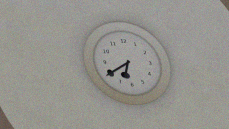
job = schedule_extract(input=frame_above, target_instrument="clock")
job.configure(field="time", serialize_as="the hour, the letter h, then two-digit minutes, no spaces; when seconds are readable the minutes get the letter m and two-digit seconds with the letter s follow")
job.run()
6h40
